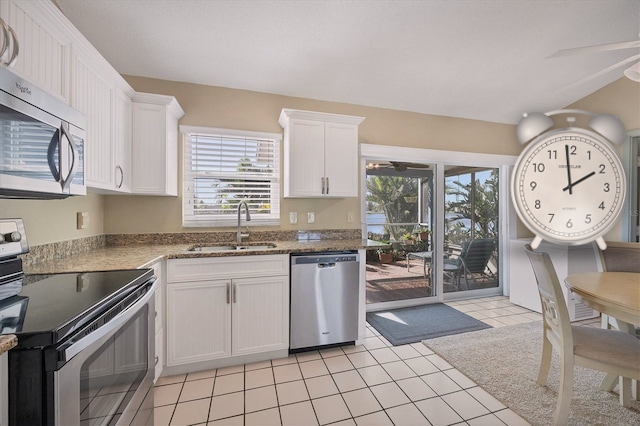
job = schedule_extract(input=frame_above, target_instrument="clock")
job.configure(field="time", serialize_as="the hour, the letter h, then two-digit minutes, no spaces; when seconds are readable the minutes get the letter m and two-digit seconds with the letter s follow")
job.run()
1h59
